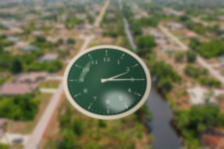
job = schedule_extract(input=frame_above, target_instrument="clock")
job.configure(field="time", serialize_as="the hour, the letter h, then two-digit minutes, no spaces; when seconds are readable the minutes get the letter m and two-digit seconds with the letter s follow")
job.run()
2h15
